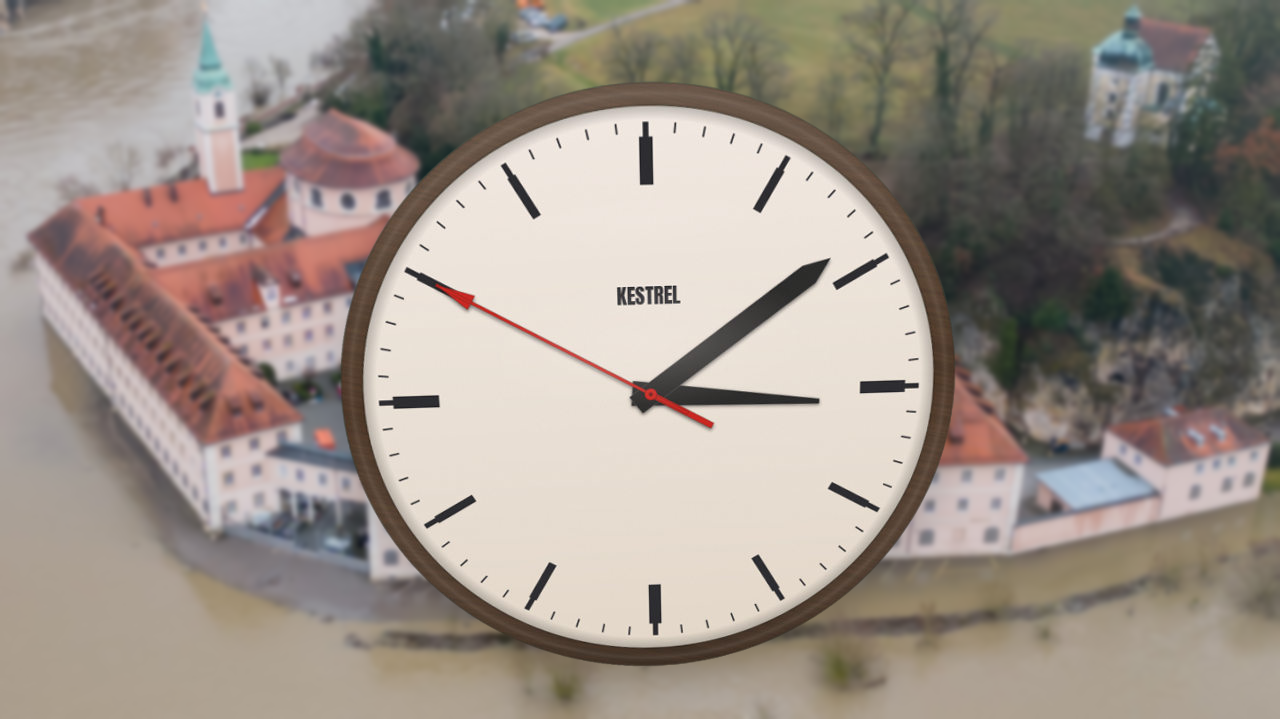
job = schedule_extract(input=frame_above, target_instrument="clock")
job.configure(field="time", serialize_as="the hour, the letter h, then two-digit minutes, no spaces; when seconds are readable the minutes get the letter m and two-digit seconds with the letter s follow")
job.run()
3h08m50s
